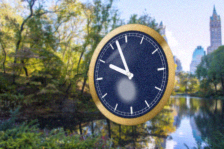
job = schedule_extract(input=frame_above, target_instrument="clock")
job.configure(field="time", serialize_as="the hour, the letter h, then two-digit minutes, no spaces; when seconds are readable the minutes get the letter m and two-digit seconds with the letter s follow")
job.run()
9h57
